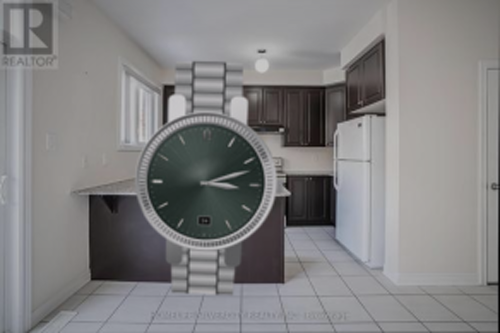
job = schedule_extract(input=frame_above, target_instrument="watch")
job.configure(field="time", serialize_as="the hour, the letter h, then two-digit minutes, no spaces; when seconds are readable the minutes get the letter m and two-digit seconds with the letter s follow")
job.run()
3h12
